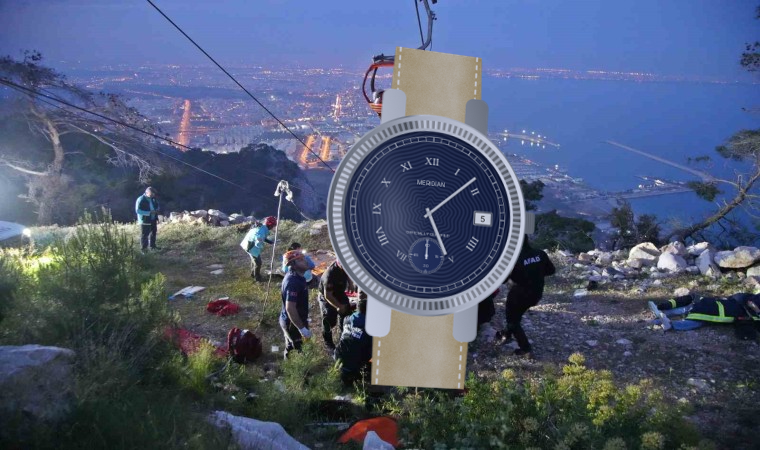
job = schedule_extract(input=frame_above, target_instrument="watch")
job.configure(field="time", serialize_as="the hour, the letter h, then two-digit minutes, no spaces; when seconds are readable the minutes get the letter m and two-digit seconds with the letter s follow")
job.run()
5h08
